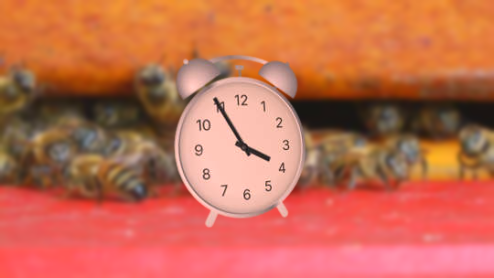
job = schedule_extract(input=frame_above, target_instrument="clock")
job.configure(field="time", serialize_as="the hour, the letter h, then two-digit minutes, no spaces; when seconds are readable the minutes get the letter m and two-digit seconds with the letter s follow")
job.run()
3h55
